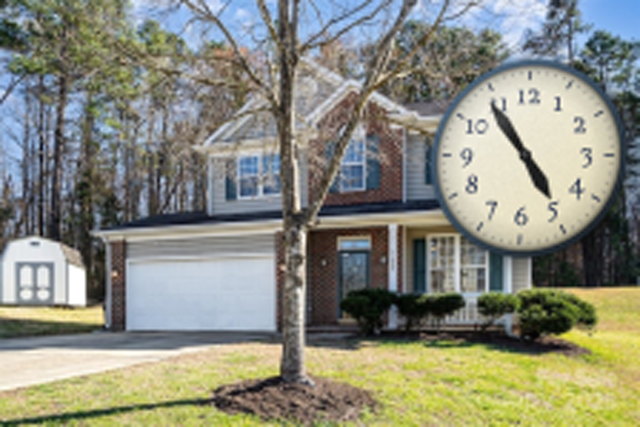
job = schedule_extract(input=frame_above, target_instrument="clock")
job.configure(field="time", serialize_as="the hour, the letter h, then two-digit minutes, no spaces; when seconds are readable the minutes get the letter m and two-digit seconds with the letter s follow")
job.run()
4h54
